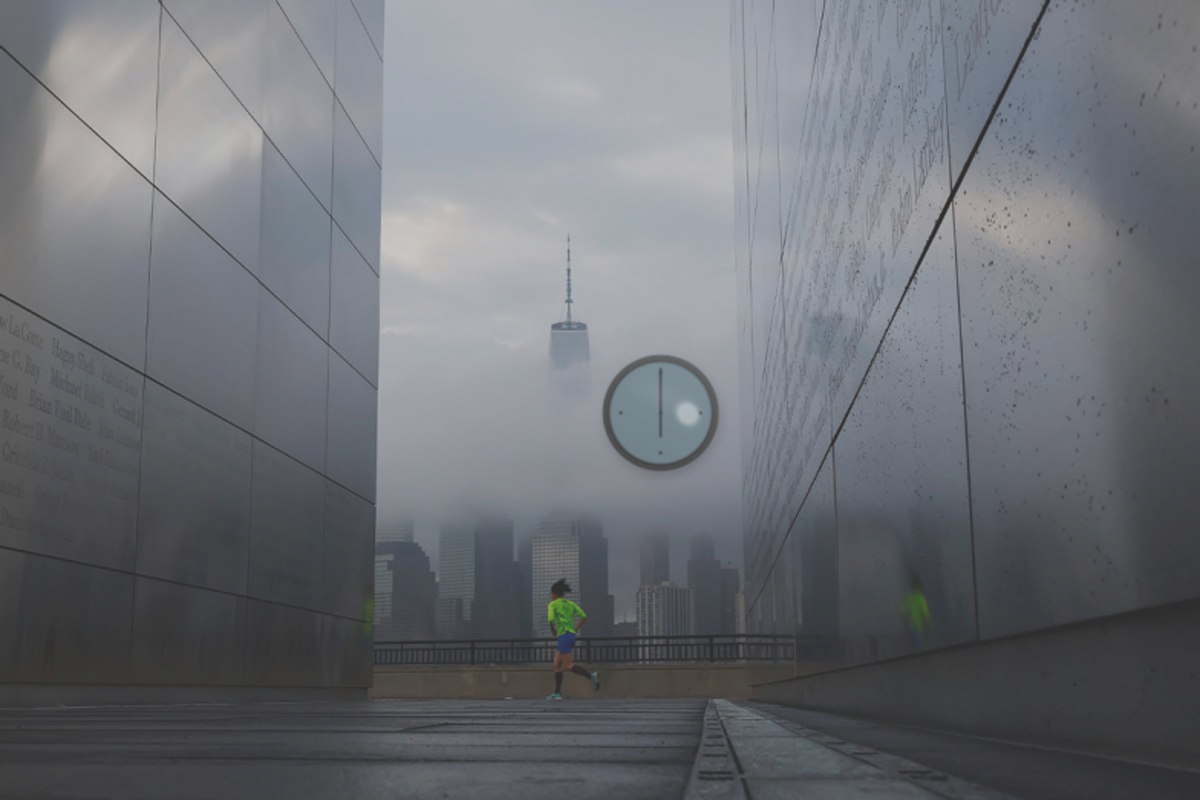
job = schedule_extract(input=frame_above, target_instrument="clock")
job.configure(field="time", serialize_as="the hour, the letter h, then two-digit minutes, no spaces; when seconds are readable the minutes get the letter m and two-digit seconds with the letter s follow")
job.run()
6h00
